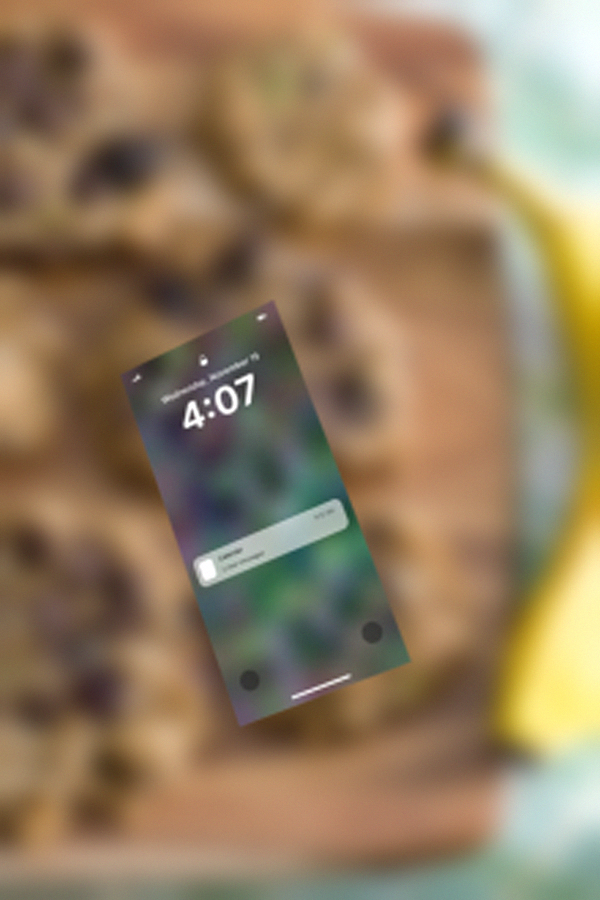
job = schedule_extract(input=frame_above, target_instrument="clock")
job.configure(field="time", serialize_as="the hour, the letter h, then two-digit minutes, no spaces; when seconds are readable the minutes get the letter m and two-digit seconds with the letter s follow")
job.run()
4h07
